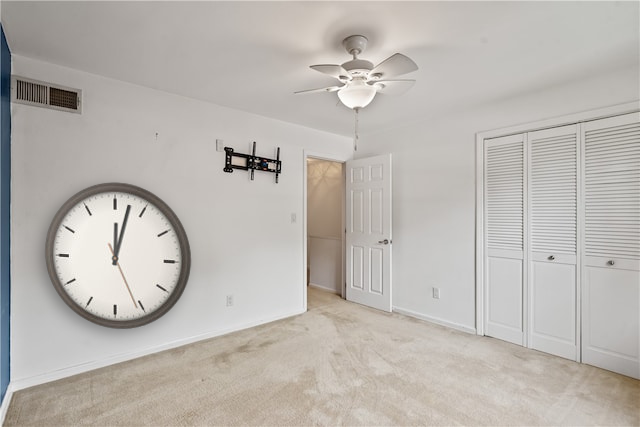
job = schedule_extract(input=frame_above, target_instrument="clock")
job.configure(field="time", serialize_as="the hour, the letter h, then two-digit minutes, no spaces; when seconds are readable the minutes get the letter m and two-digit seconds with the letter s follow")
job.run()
12h02m26s
